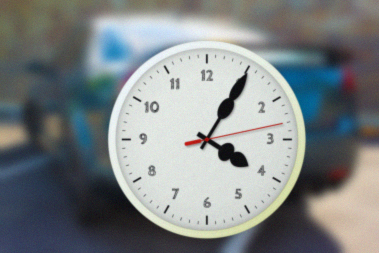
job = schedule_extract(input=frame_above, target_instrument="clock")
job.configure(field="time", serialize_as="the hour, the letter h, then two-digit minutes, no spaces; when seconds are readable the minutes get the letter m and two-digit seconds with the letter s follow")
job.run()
4h05m13s
